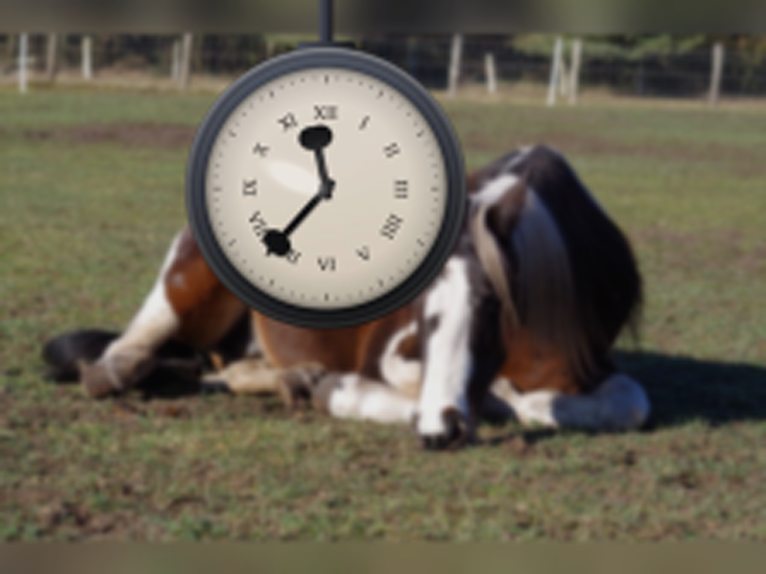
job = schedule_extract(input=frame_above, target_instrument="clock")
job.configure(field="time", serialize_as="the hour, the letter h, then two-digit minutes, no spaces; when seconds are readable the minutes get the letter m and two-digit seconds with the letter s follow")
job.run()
11h37
